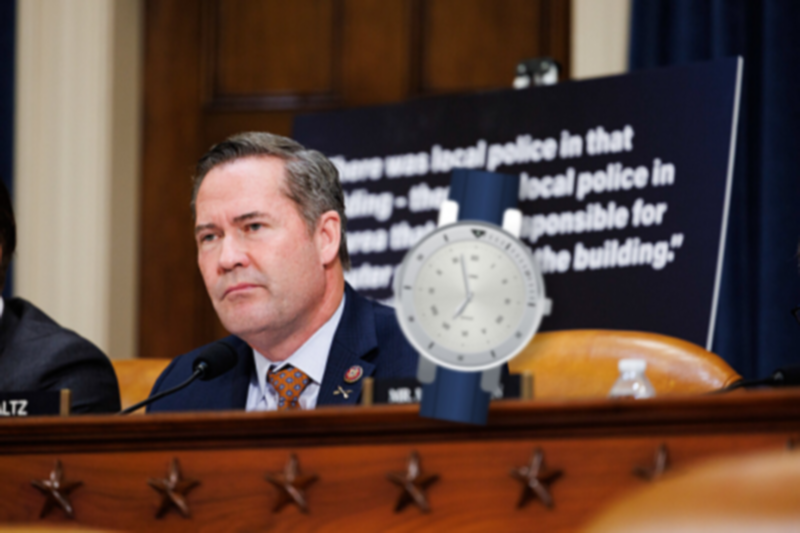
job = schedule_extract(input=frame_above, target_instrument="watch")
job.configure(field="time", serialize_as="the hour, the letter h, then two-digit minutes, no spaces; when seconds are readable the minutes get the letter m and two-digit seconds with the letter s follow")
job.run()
6h57
